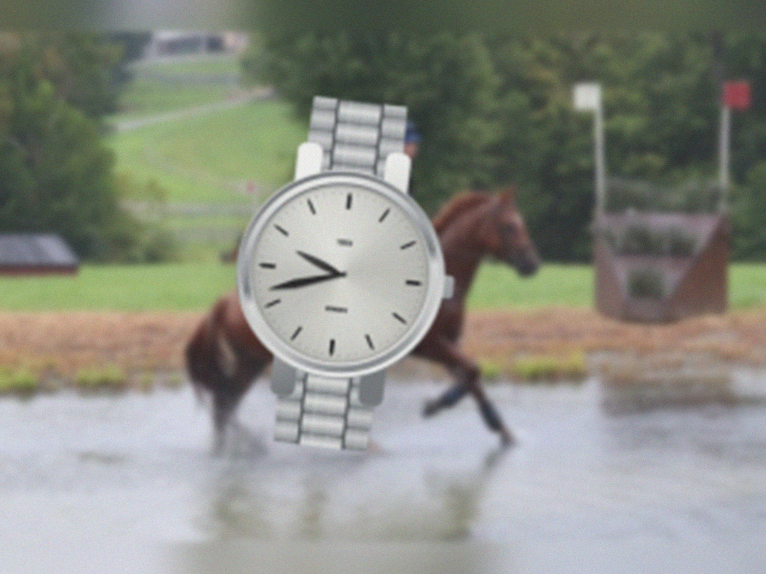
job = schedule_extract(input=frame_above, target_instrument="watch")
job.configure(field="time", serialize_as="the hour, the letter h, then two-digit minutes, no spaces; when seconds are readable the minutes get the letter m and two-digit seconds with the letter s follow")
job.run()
9h42
